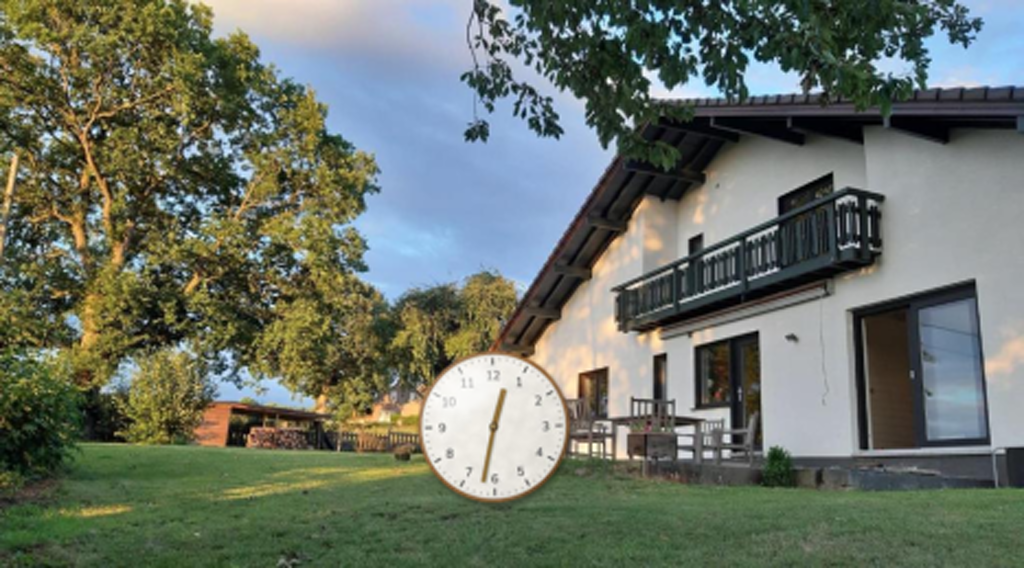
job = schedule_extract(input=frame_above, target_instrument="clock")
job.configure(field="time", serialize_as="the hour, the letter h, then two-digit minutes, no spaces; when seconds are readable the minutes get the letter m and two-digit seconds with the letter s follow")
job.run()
12h32
